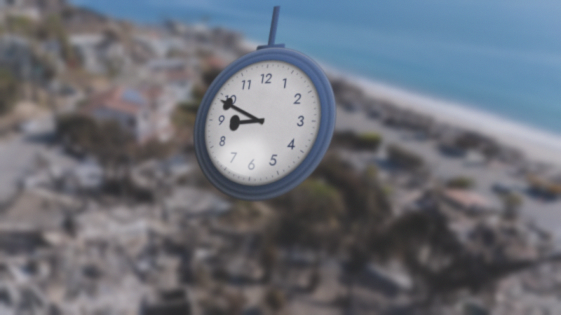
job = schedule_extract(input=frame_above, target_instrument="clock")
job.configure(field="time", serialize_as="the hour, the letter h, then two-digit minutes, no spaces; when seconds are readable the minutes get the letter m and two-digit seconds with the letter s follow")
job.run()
8h49
